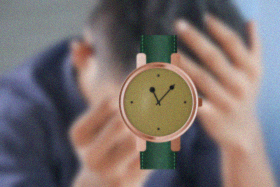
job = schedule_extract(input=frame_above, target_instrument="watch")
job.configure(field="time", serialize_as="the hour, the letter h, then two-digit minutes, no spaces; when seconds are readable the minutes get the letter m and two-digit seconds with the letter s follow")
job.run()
11h07
